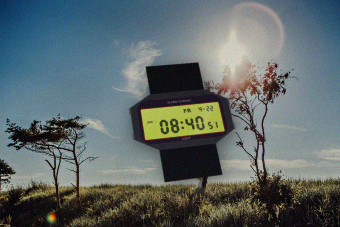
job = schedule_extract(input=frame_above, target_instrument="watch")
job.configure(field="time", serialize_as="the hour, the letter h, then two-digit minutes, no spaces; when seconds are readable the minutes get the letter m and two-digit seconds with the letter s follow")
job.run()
8h40m51s
